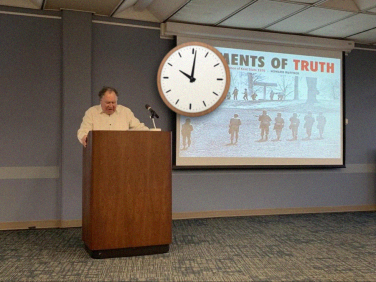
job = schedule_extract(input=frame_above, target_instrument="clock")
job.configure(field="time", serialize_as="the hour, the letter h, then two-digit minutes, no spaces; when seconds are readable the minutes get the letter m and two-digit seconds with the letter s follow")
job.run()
10h01
